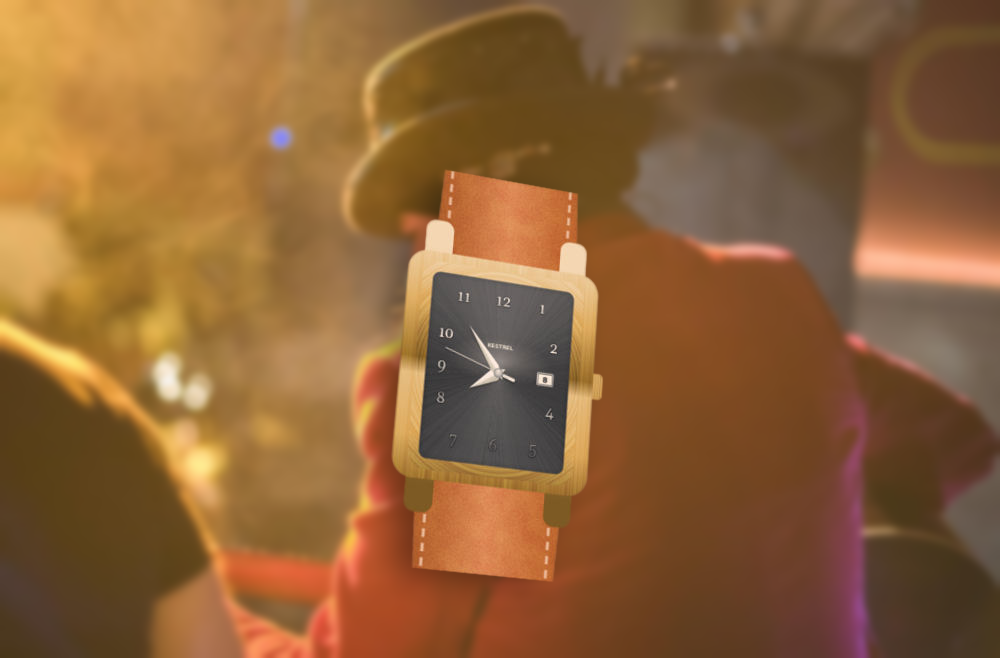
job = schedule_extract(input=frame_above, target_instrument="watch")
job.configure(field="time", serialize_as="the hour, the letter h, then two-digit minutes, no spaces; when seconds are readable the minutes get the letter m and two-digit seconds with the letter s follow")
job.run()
7h53m48s
